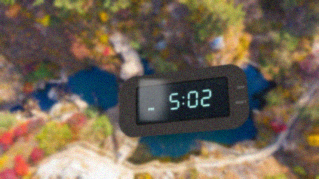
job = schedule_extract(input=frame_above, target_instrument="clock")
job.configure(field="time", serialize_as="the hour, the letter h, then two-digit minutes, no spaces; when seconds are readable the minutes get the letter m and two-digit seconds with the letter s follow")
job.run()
5h02
